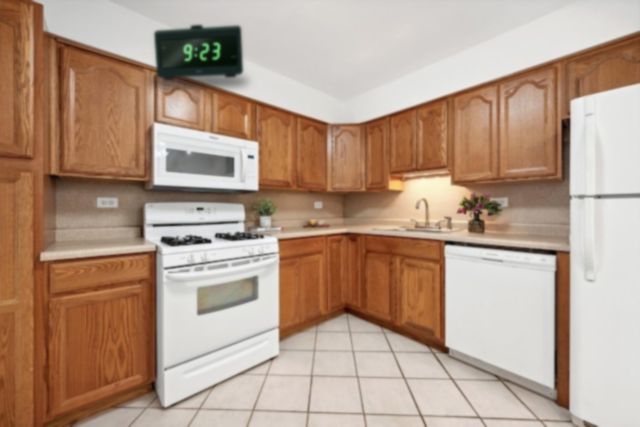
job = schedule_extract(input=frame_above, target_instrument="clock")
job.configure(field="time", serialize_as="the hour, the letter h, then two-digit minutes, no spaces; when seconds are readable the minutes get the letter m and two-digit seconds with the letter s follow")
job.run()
9h23
